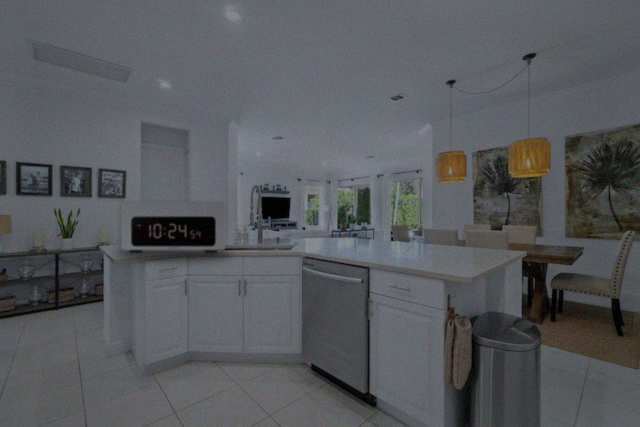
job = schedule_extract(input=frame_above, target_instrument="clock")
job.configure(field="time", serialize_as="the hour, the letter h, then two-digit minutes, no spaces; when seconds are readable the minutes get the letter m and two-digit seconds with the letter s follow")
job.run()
10h24
